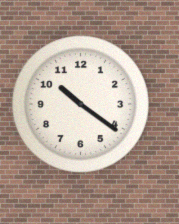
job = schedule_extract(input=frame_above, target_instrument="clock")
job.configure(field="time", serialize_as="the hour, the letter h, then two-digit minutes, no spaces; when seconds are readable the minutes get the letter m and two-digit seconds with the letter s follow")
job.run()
10h21
